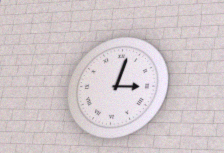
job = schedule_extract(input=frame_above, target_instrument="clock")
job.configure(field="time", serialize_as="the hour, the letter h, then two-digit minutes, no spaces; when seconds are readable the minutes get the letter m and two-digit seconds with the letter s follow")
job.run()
3h02
